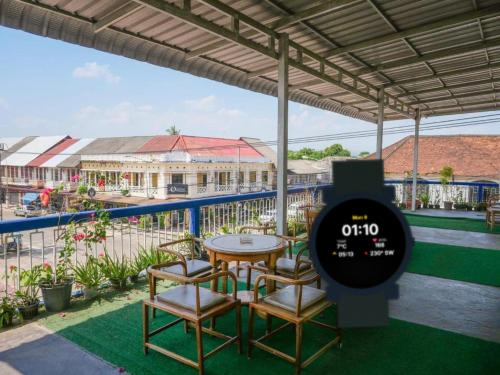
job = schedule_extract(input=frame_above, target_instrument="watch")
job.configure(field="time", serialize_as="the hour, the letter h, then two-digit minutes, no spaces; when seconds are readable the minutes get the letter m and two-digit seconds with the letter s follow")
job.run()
1h10
